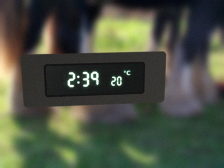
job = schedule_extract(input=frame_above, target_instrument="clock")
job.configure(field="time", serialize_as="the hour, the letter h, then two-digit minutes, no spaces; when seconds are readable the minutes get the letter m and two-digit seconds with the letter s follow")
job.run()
2h39
